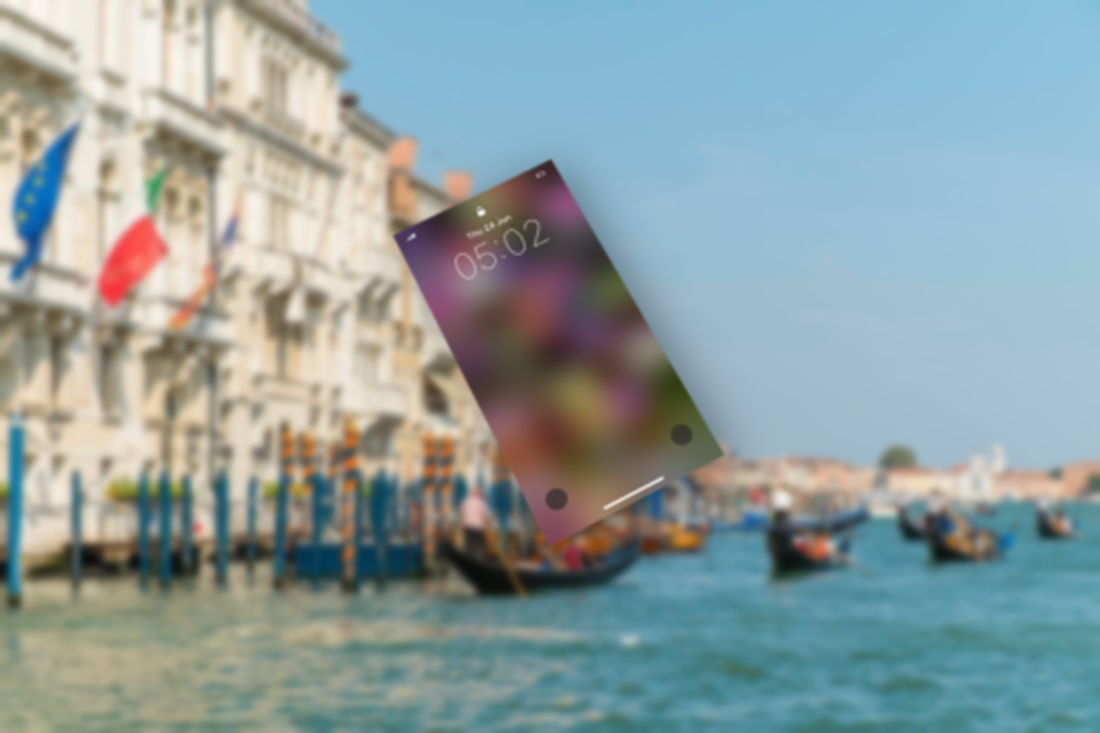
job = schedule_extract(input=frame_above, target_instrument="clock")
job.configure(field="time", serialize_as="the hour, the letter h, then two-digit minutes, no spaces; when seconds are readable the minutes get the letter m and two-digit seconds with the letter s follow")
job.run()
5h02
